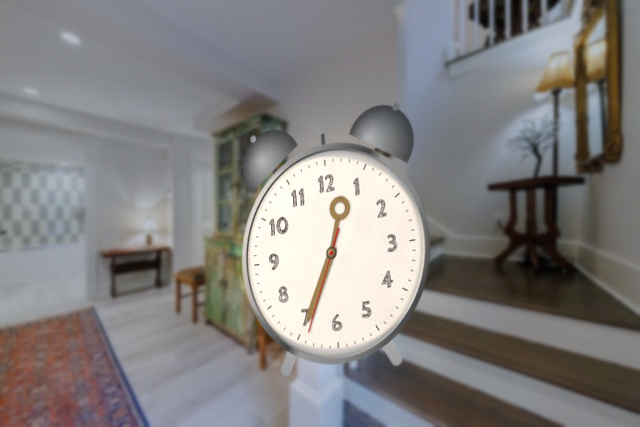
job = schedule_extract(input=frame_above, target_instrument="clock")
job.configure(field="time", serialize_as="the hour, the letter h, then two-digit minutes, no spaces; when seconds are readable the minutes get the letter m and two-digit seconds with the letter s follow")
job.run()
12h34m34s
